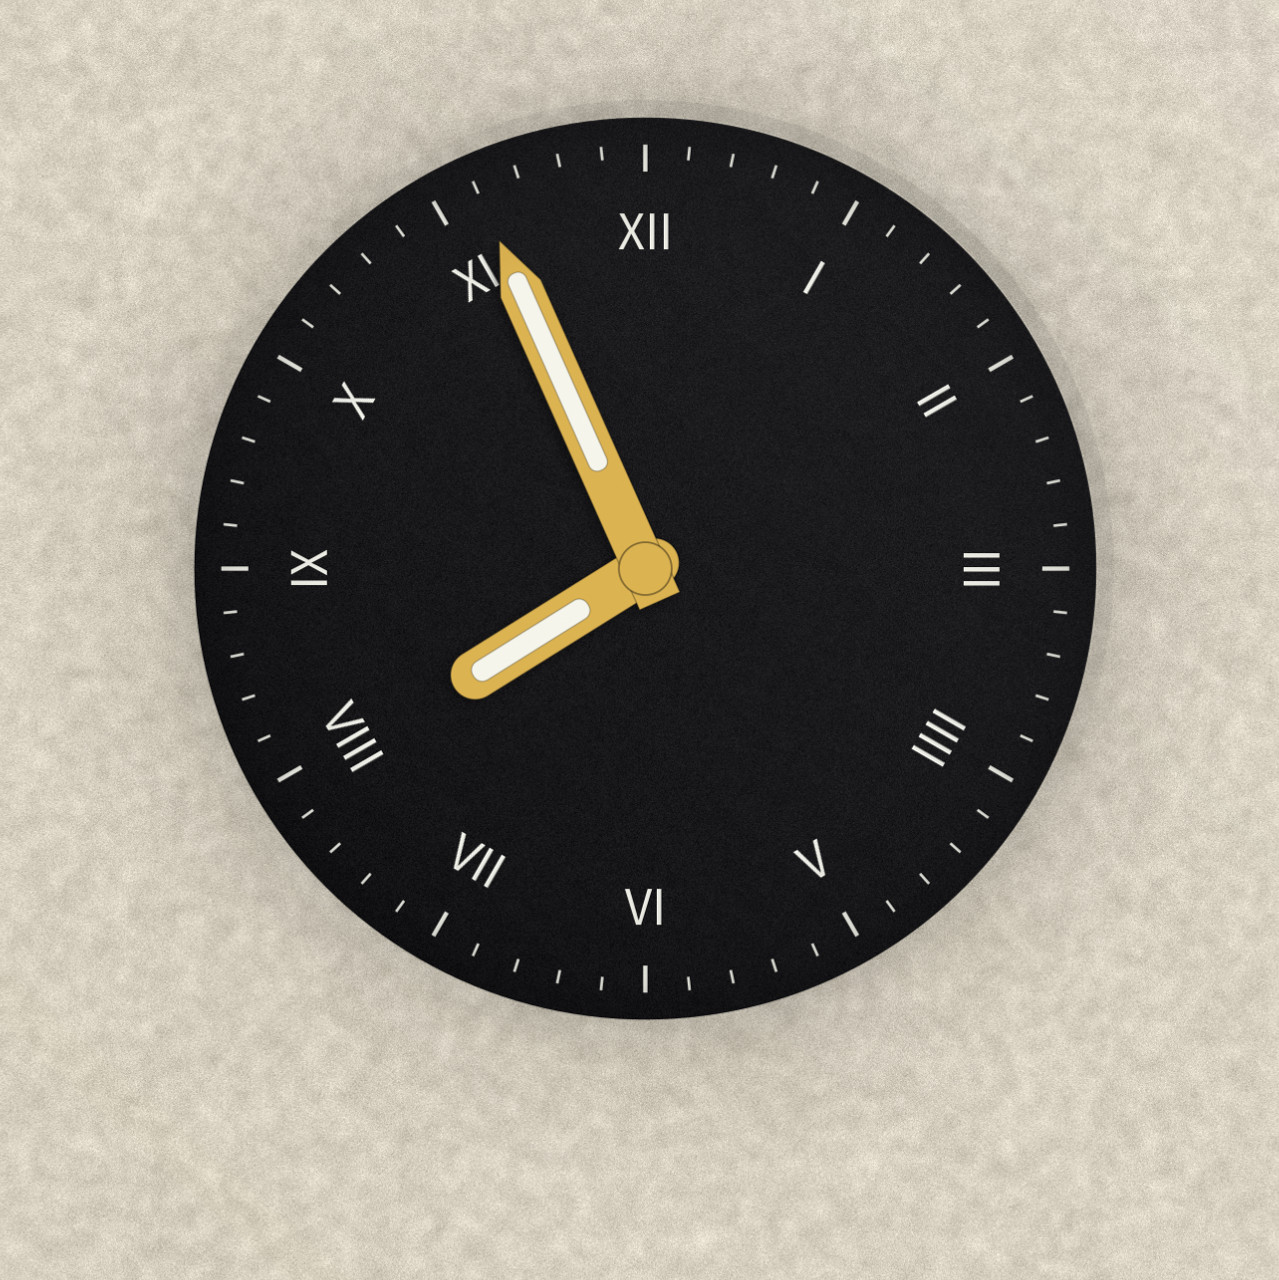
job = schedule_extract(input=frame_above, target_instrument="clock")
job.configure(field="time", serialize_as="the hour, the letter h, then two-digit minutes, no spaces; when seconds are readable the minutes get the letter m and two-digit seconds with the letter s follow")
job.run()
7h56
